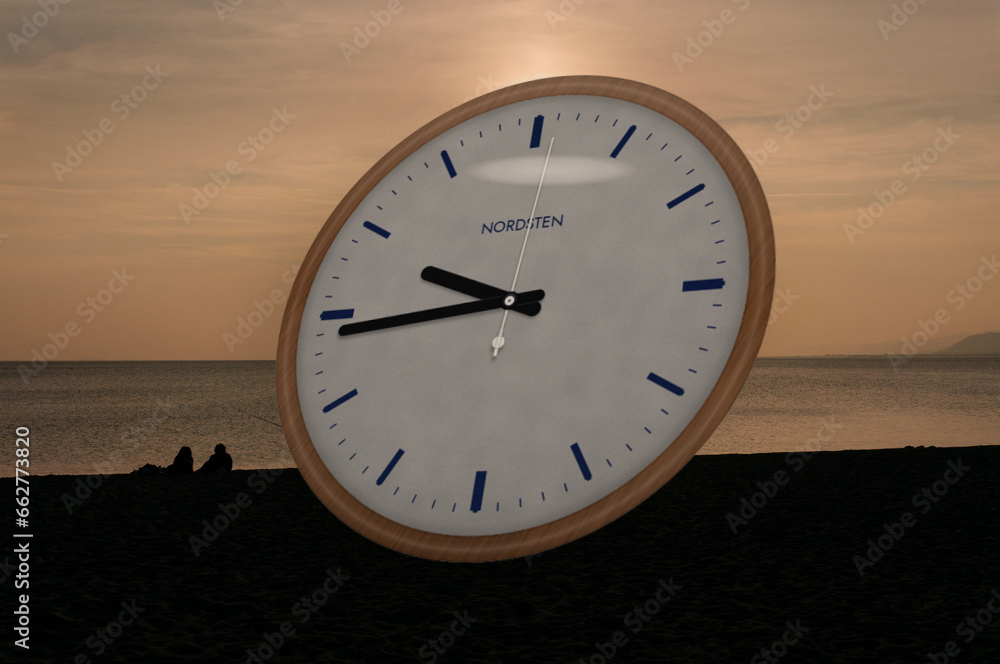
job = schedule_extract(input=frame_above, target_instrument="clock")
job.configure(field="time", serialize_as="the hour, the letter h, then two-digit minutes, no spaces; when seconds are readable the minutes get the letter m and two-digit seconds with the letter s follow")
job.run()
9h44m01s
